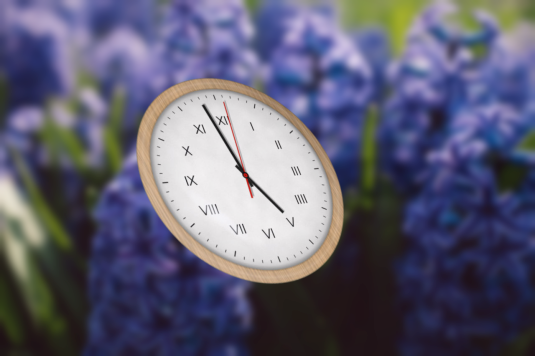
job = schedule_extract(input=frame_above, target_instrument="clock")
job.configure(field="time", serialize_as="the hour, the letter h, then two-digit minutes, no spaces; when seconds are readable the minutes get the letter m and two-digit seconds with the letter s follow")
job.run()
4h58m01s
